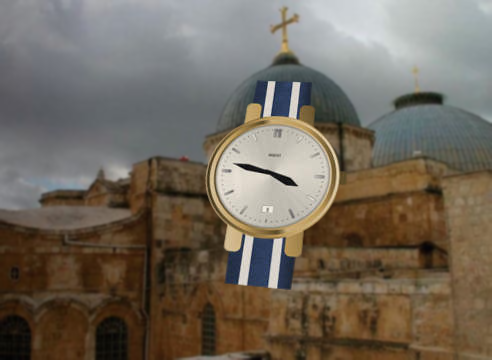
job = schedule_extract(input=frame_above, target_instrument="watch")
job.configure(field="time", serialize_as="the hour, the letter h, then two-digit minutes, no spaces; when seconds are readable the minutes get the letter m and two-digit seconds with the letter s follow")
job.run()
3h47
